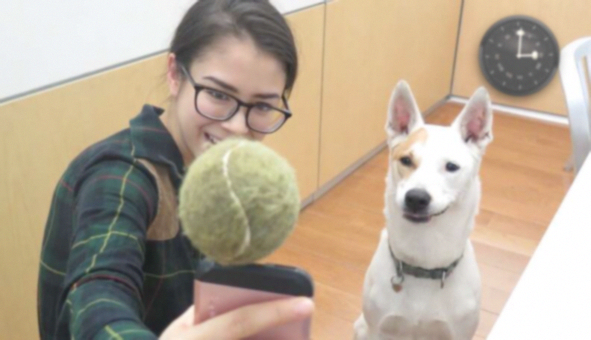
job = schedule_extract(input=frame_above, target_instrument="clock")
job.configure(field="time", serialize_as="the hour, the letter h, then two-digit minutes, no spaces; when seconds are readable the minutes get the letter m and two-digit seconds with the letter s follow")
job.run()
3h01
